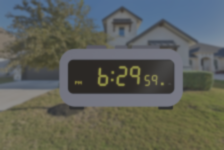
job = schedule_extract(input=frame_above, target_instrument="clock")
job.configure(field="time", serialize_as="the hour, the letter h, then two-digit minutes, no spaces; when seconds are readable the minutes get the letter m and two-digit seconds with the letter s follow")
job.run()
6h29m59s
